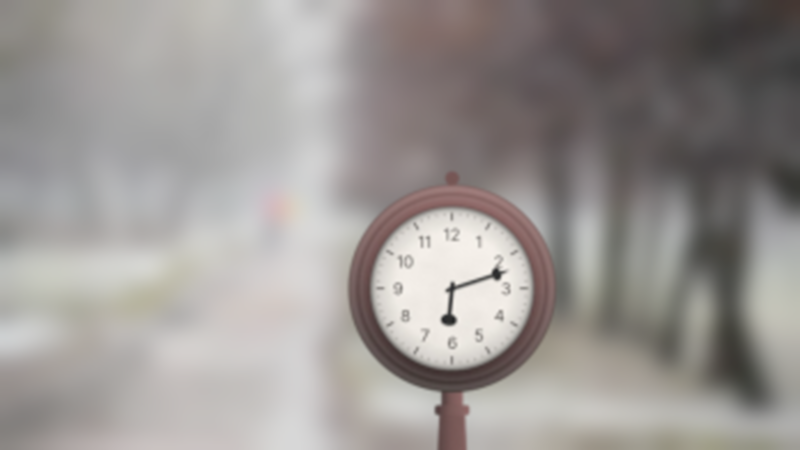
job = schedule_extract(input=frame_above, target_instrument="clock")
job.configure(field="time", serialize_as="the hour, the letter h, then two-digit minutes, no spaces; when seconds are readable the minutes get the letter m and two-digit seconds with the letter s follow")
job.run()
6h12
